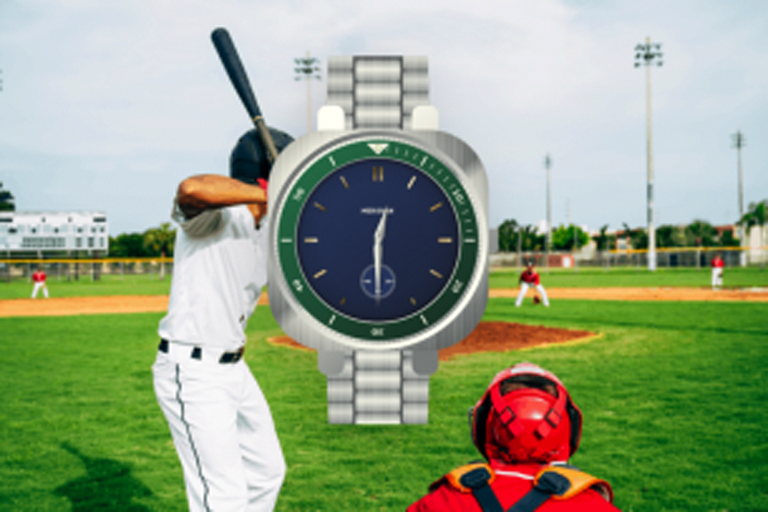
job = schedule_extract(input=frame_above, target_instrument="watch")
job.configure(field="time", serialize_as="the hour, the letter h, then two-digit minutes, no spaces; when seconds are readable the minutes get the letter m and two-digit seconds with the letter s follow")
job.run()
12h30
